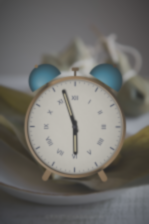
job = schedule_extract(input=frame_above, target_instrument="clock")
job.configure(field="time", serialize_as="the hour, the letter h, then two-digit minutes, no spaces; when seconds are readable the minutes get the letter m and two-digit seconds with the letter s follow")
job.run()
5h57
